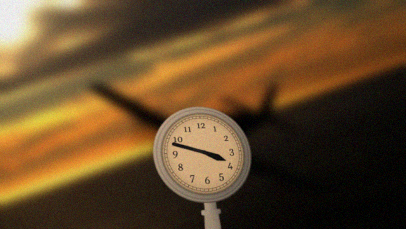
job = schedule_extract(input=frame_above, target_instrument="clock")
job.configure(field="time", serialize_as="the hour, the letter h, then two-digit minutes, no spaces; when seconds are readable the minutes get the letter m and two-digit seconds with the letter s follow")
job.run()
3h48
